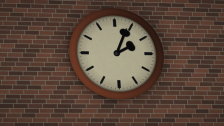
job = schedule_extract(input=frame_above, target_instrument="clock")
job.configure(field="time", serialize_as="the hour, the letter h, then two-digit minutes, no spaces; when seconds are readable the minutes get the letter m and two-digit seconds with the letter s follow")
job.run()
2h04
